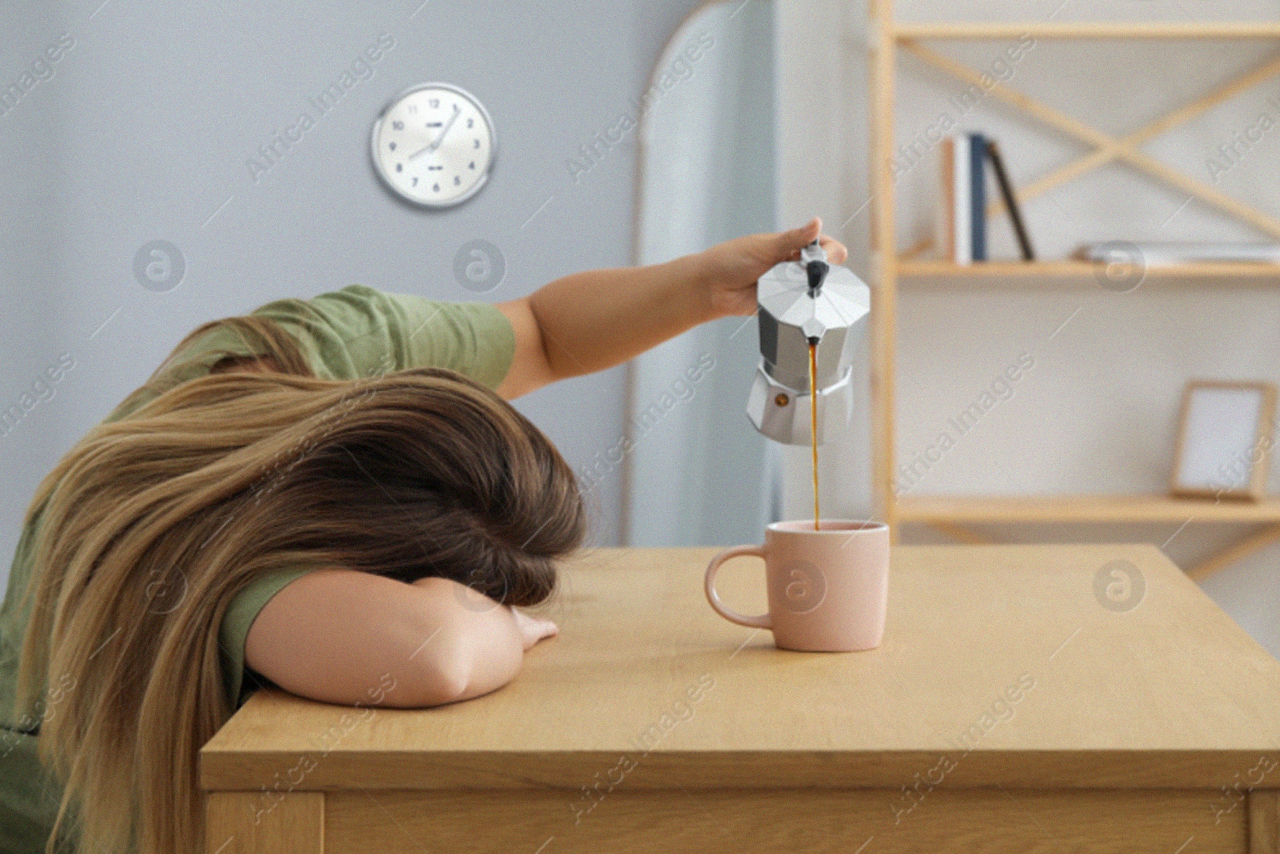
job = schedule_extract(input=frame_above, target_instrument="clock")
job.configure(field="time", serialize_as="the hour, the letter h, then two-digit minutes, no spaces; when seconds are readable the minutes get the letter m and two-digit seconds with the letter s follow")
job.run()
8h06
